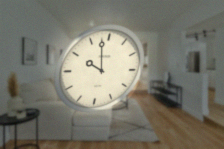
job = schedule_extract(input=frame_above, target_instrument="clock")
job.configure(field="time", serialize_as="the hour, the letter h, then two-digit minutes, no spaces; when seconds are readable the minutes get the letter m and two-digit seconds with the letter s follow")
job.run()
9h58
